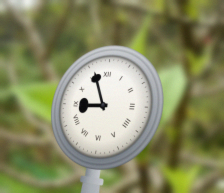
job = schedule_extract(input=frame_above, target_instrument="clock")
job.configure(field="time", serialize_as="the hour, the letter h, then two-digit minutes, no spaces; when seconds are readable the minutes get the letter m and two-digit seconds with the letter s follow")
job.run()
8h56
